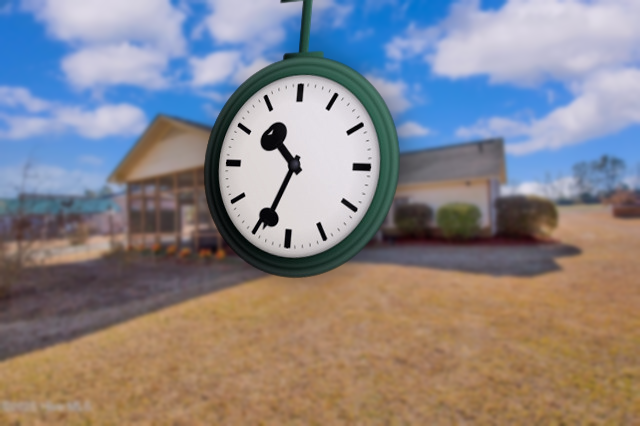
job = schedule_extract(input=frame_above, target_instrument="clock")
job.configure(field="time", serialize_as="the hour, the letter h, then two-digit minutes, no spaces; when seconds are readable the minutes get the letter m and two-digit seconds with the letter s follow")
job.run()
10h34
